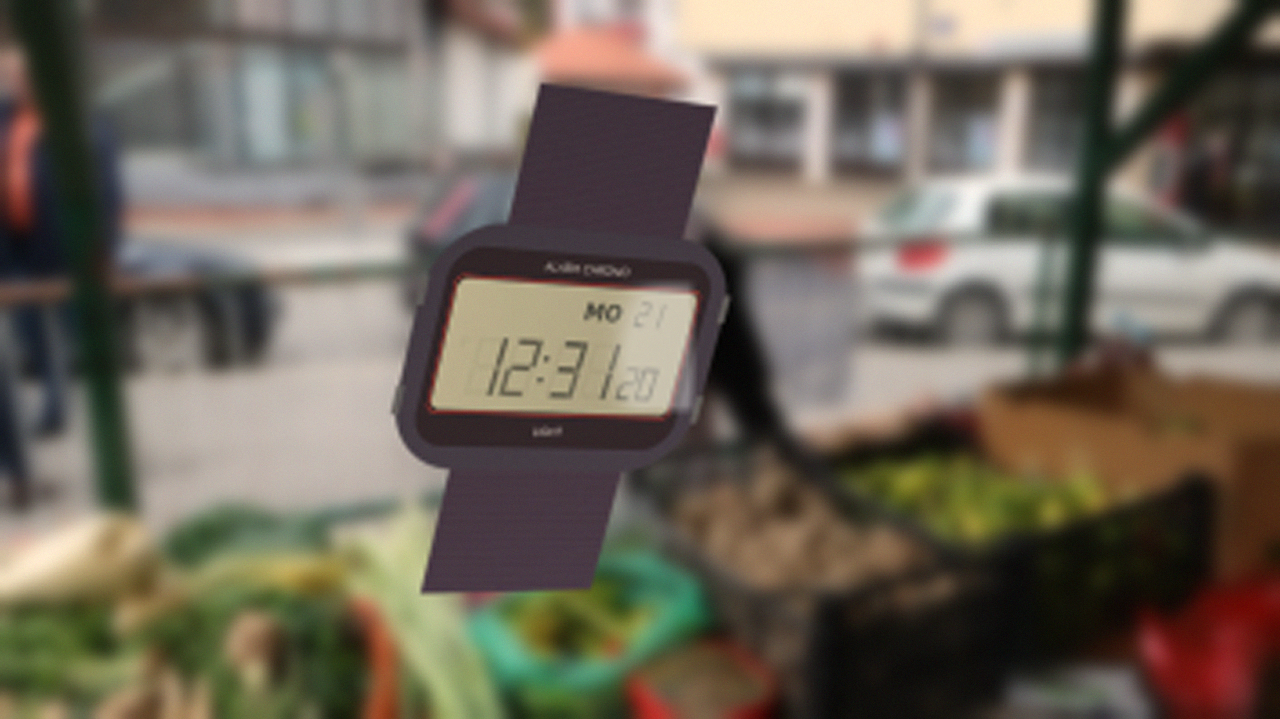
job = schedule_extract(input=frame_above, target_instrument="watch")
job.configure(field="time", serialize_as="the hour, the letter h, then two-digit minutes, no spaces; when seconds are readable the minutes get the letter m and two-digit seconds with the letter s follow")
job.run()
12h31m20s
